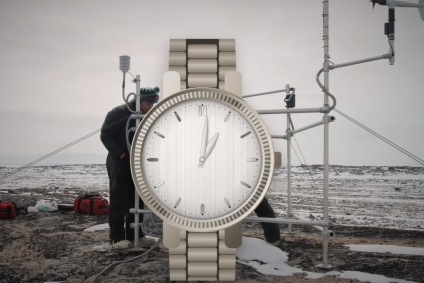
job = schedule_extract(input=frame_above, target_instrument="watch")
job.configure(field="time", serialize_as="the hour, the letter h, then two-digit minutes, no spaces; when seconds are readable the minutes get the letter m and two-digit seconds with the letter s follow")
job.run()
1h01
